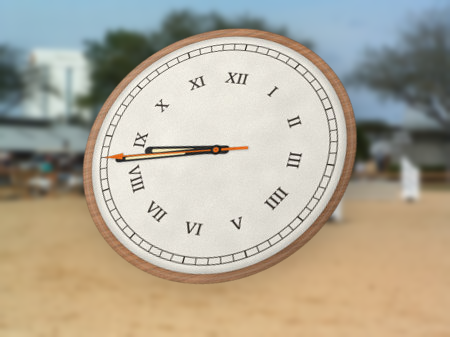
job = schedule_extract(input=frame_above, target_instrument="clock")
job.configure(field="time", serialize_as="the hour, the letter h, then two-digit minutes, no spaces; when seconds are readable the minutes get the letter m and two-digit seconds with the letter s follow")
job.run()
8h42m43s
